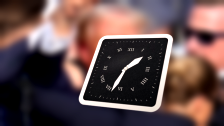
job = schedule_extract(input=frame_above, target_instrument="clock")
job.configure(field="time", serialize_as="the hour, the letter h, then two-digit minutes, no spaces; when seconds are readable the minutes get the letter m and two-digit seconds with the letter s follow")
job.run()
1h33
